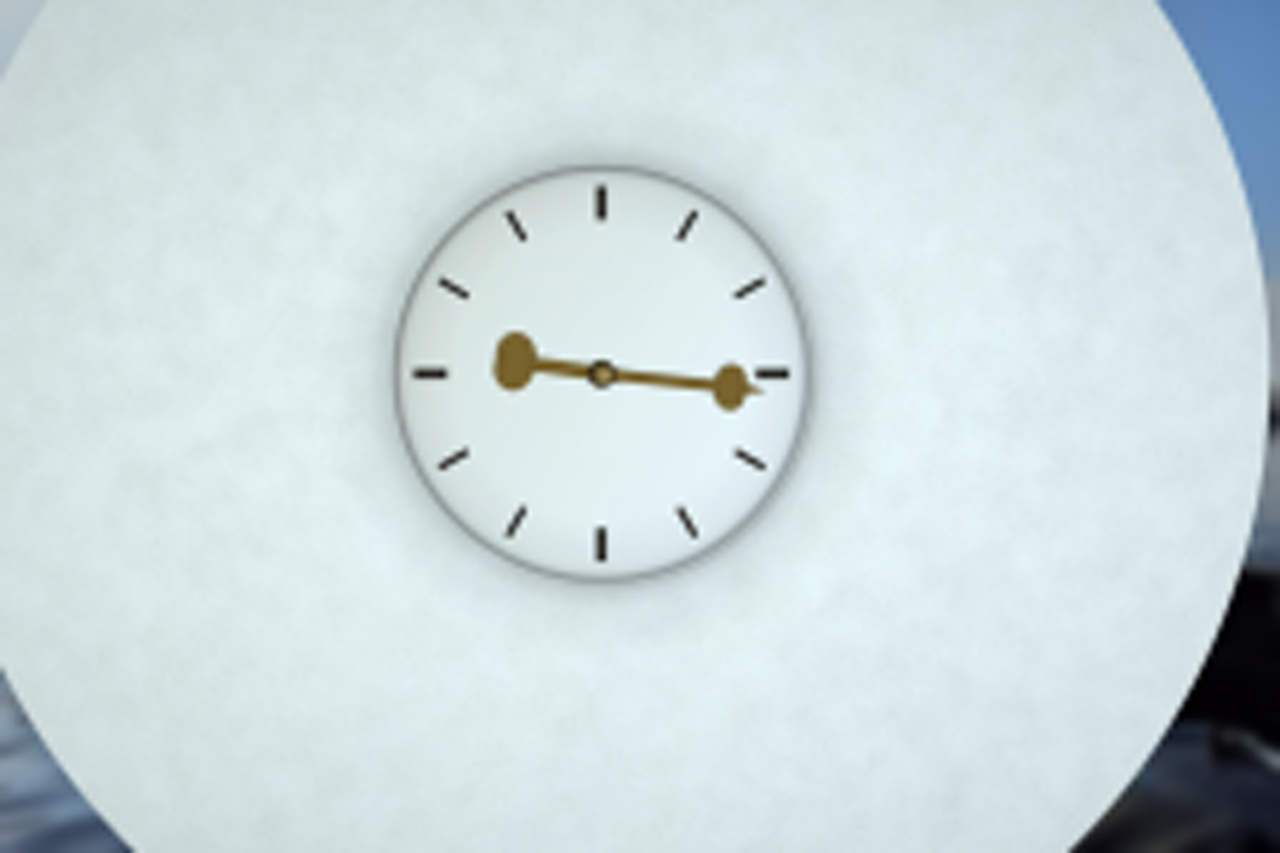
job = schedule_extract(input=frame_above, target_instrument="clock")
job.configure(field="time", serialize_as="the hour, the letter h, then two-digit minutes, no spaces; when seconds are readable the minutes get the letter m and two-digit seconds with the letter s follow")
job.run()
9h16
